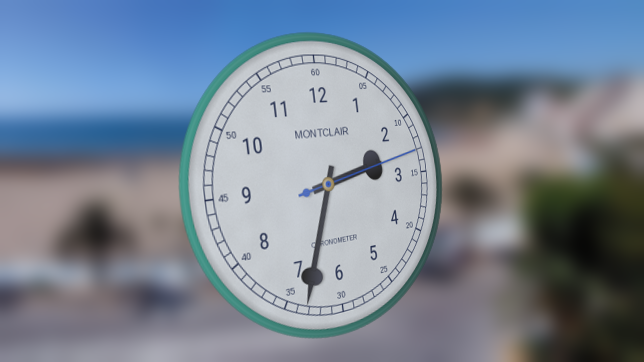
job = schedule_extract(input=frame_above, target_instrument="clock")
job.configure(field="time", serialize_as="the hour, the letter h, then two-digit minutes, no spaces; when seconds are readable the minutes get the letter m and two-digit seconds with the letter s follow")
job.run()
2h33m13s
